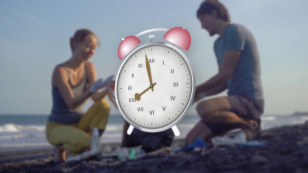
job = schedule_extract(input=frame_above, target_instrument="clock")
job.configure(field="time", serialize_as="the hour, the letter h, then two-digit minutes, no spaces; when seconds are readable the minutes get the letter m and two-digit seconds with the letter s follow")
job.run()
7h58
